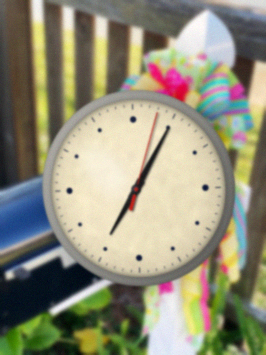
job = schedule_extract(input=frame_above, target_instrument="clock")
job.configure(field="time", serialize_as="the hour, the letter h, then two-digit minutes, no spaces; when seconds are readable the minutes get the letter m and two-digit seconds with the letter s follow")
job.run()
7h05m03s
